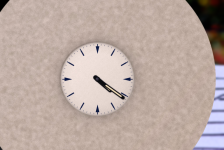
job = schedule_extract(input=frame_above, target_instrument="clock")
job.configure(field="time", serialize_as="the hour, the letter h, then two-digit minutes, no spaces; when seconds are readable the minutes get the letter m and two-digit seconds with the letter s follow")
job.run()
4h21
